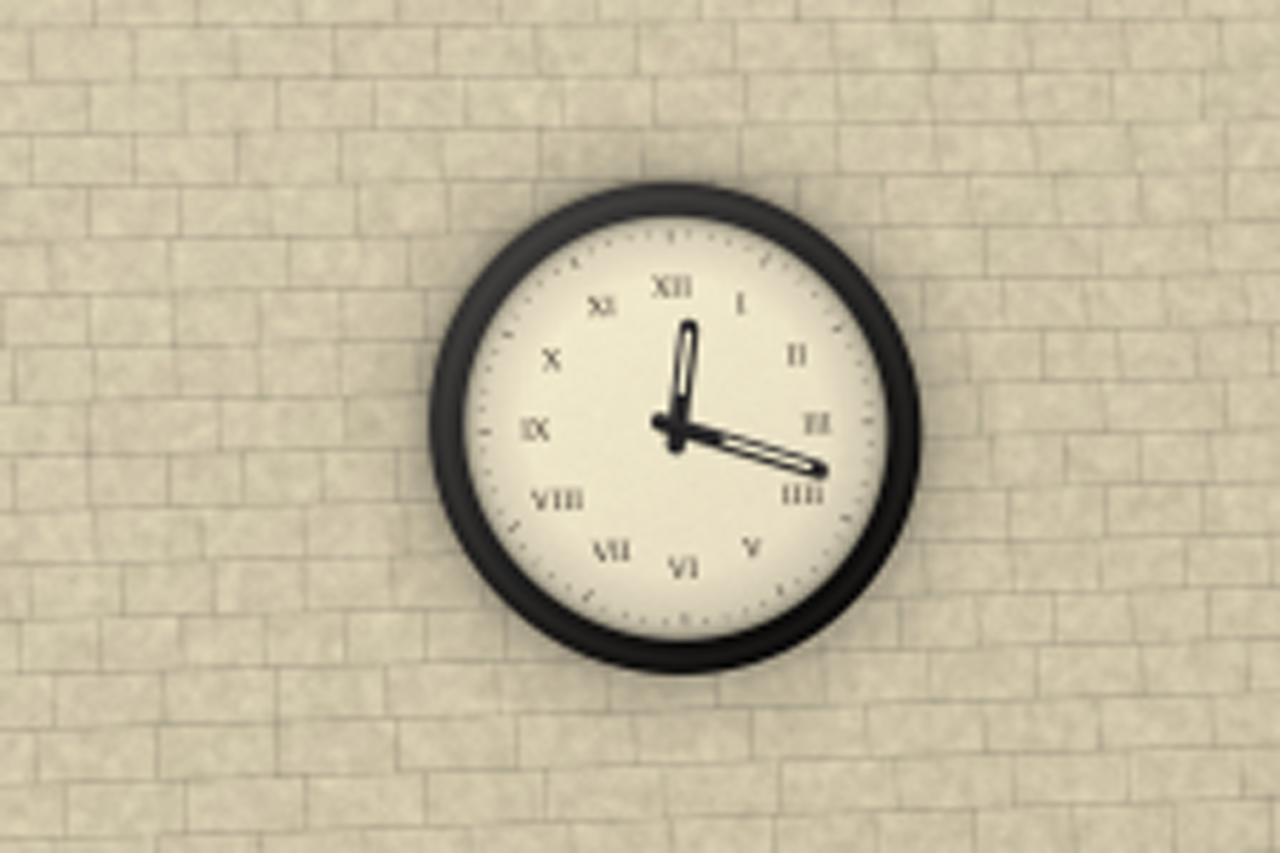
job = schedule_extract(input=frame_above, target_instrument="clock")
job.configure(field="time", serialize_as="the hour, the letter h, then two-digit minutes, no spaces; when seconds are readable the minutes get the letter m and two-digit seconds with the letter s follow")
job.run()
12h18
